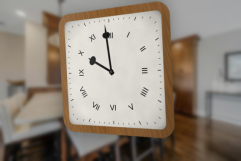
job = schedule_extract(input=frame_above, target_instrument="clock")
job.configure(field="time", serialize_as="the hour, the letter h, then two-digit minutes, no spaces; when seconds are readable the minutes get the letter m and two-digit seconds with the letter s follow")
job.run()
9h59
